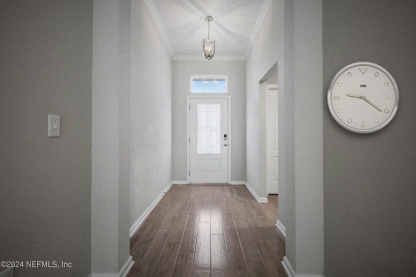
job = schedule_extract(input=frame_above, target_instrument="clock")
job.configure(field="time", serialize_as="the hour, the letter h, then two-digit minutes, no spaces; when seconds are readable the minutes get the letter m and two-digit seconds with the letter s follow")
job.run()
9h21
